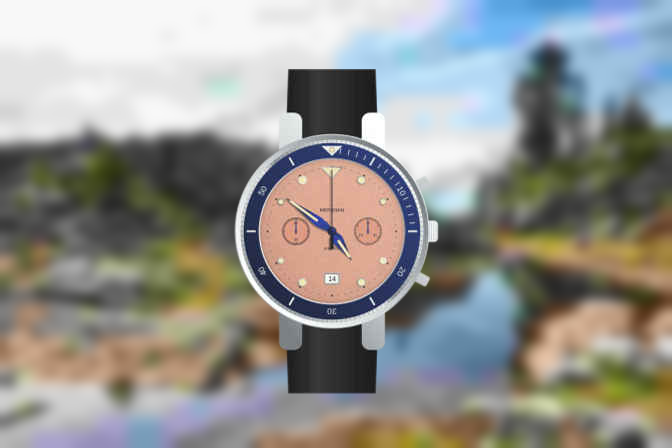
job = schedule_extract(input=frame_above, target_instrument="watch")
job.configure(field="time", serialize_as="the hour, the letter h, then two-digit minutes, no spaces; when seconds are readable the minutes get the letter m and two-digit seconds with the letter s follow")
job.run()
4h51
